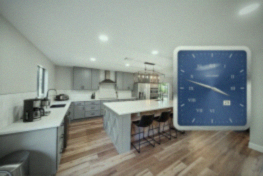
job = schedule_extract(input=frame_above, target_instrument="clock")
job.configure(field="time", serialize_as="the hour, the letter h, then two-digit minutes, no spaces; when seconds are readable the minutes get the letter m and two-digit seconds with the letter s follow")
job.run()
3h48
